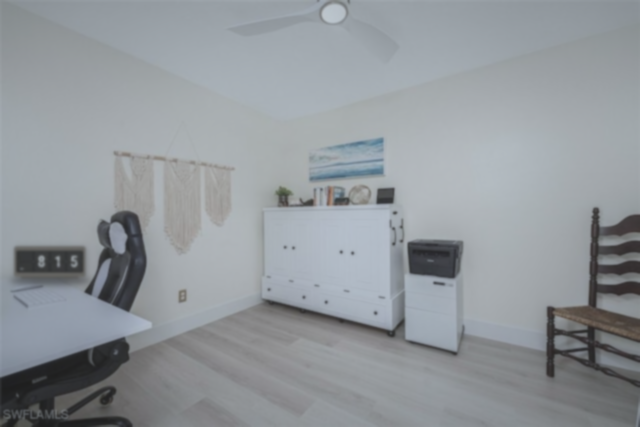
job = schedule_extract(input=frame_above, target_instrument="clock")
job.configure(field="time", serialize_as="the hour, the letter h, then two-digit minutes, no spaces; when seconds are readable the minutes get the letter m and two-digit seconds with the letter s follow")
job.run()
8h15
